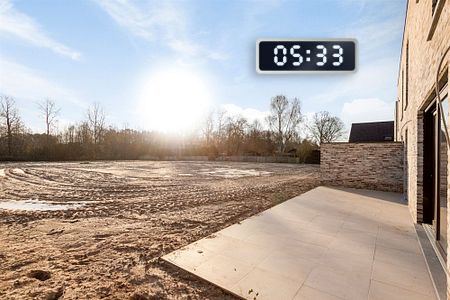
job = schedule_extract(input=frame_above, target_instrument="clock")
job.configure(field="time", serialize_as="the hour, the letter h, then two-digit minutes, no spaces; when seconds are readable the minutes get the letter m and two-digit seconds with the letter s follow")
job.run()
5h33
